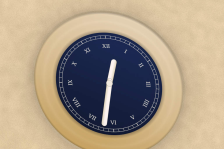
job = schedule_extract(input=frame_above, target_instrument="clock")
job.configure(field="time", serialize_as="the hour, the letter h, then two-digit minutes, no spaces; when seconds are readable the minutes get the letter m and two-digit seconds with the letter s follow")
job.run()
12h32
